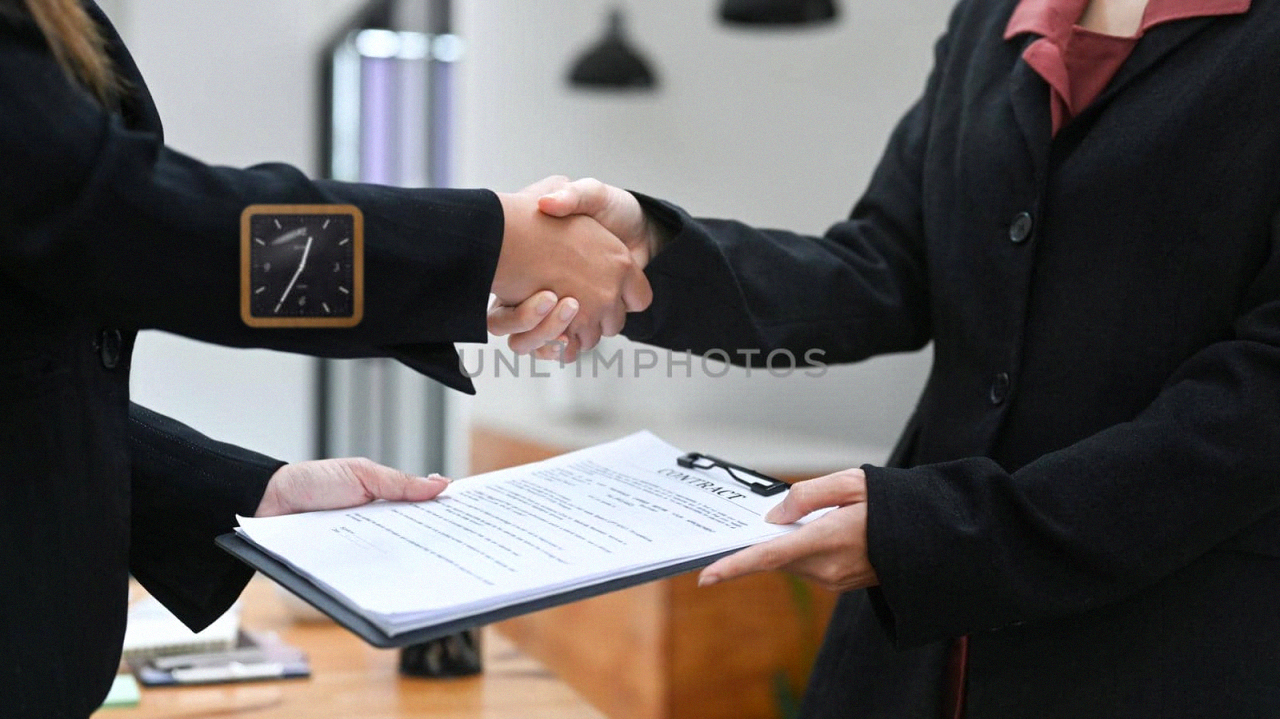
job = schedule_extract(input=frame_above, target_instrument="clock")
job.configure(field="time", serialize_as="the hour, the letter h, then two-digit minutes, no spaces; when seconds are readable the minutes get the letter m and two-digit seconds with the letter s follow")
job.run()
12h35
